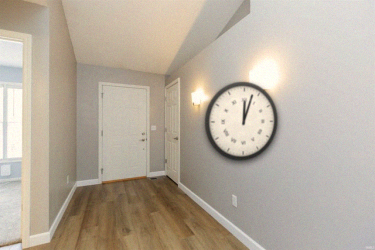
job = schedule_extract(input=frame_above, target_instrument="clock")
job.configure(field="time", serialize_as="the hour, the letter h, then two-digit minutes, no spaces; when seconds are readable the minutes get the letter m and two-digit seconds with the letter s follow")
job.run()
12h03
